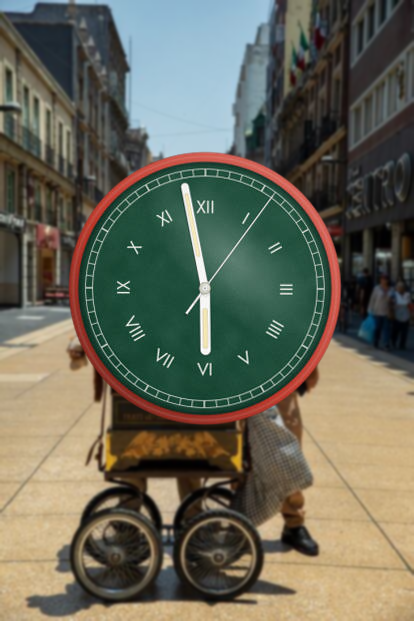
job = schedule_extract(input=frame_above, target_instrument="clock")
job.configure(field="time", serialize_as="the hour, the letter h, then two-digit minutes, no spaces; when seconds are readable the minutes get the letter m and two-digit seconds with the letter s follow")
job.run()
5h58m06s
